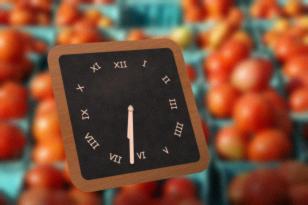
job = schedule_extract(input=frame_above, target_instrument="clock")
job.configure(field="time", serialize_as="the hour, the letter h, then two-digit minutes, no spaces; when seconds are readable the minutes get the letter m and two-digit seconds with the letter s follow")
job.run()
6h32
